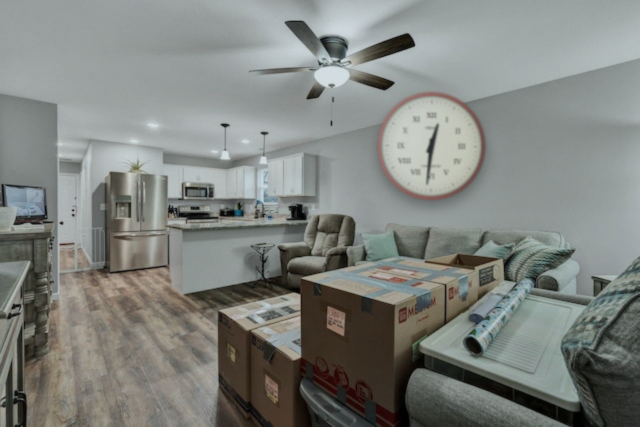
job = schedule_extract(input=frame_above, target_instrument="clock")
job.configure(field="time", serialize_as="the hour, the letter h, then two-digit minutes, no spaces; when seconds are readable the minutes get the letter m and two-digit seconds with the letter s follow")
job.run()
12h31
